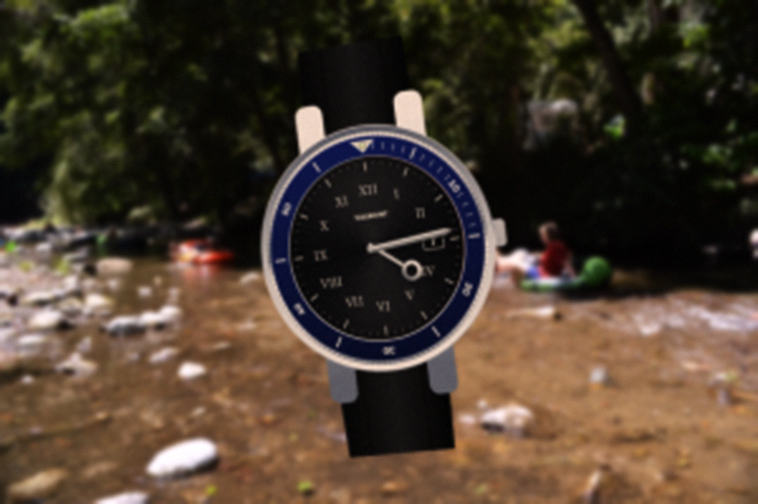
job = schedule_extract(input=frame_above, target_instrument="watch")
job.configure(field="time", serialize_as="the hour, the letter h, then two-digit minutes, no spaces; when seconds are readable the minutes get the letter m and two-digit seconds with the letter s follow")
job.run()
4h14
